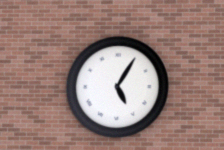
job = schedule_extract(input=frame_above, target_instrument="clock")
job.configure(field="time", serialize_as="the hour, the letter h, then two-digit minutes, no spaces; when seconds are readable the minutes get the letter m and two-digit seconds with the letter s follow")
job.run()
5h05
